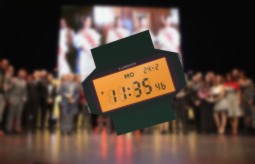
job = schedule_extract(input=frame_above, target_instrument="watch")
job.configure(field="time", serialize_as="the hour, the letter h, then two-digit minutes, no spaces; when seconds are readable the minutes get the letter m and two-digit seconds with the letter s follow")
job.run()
11h35
